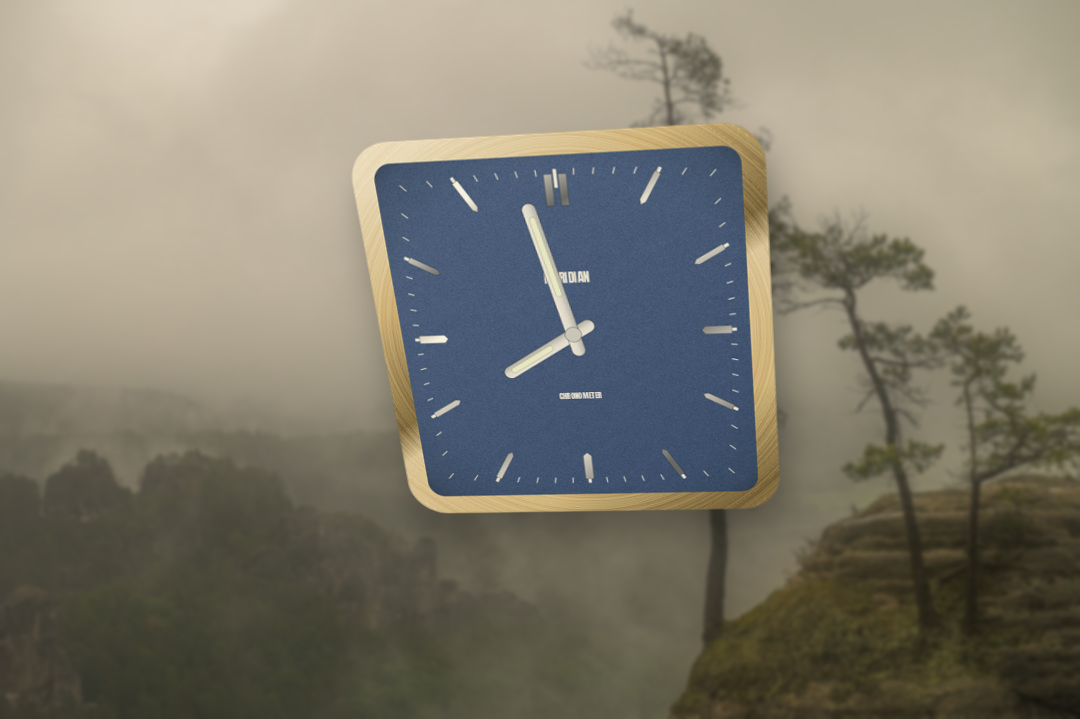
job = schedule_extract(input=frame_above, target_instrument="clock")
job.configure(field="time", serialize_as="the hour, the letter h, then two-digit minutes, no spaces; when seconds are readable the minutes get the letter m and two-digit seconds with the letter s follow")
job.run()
7h58
